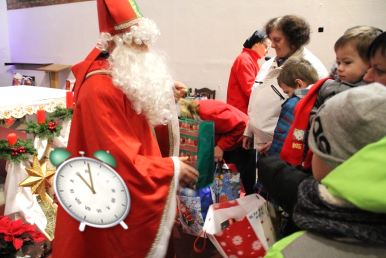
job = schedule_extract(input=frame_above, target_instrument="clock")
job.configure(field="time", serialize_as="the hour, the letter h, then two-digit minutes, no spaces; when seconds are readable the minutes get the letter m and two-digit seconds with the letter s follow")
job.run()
11h01
